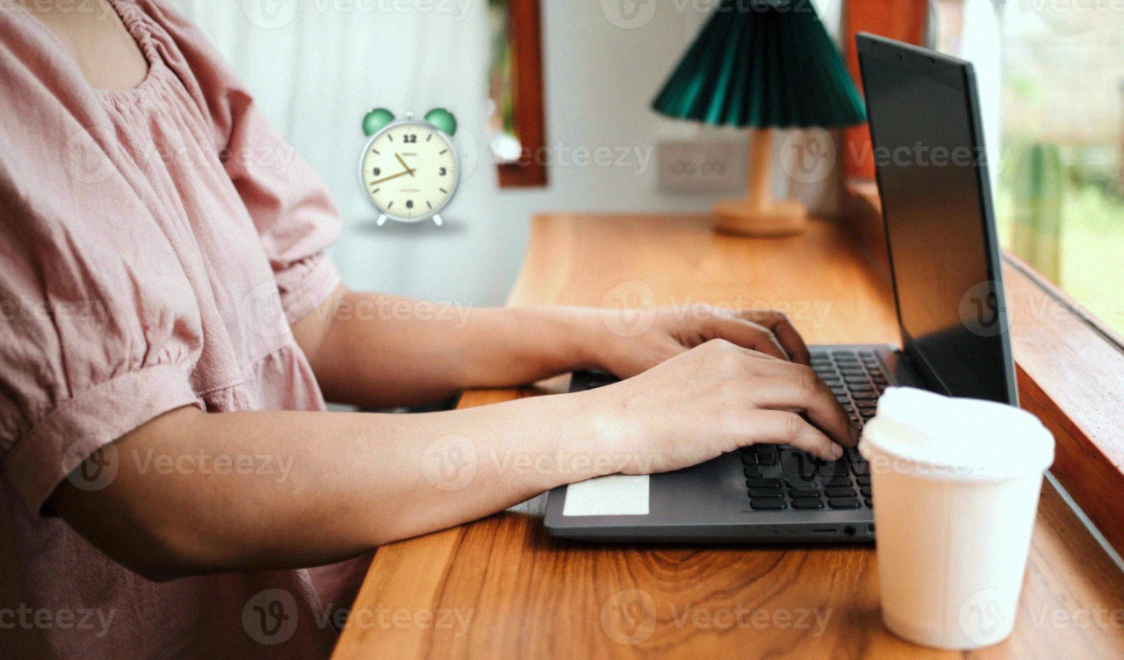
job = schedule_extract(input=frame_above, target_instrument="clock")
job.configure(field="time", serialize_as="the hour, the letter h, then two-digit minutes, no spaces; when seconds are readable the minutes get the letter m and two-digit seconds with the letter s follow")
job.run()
10h42
